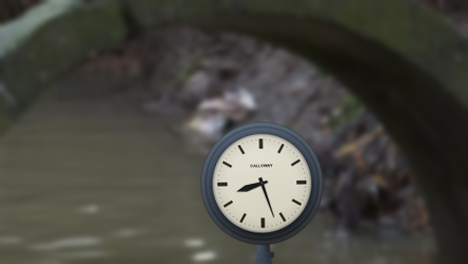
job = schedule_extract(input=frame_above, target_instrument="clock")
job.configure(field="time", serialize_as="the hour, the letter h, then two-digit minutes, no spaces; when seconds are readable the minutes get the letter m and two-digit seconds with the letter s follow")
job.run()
8h27
